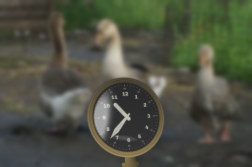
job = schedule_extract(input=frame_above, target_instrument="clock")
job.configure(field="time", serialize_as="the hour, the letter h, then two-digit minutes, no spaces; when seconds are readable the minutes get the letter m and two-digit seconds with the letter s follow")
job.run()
10h37
